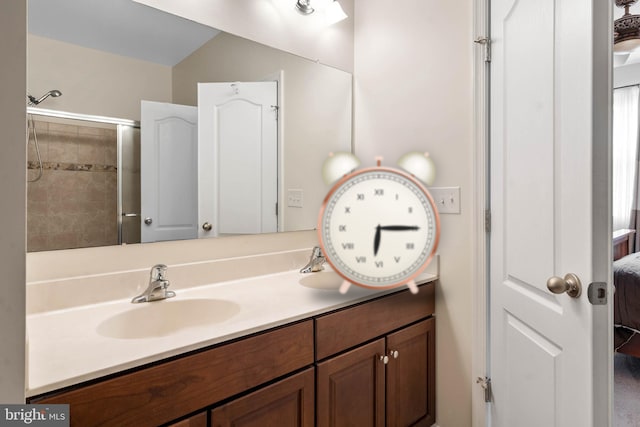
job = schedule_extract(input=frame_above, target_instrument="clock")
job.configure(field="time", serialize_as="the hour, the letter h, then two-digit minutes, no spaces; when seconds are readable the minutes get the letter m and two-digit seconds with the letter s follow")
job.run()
6h15
